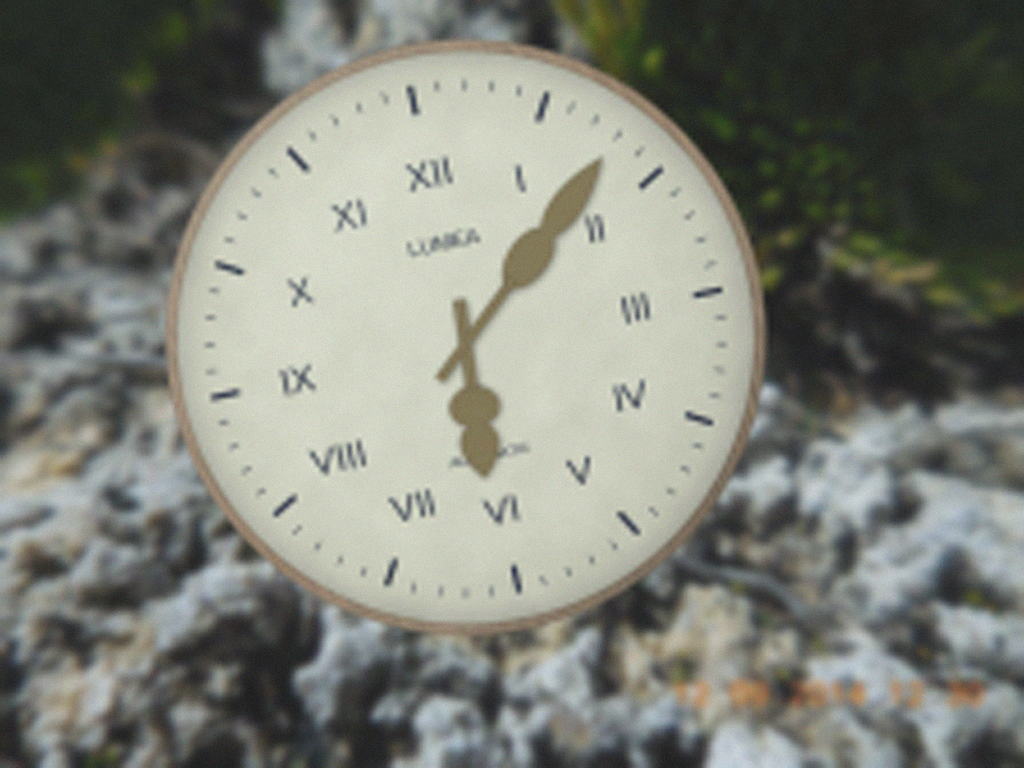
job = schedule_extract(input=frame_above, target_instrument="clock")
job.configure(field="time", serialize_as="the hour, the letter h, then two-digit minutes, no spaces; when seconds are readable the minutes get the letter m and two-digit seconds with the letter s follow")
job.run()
6h08
